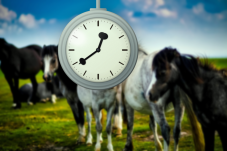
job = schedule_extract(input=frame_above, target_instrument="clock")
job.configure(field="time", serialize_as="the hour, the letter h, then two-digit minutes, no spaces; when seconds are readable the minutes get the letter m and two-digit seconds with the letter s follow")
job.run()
12h39
